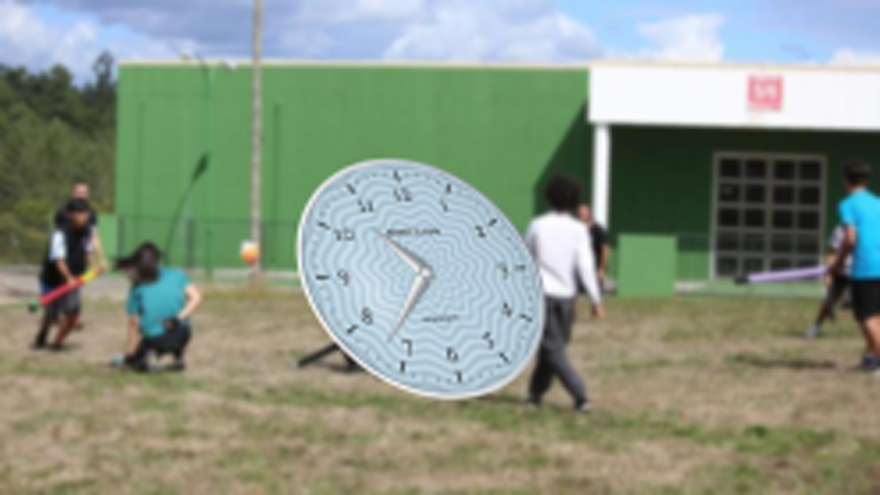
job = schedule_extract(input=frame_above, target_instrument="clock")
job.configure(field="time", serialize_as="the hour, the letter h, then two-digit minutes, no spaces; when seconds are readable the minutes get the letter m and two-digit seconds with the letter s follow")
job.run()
10h37
